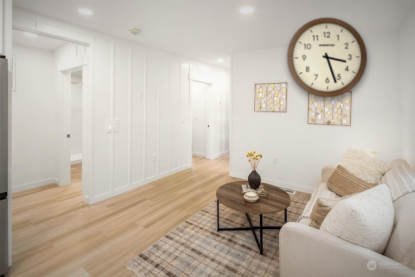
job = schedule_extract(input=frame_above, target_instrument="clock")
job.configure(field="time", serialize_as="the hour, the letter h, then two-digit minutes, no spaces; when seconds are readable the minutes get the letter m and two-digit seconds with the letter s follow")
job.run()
3h27
